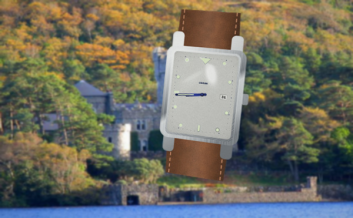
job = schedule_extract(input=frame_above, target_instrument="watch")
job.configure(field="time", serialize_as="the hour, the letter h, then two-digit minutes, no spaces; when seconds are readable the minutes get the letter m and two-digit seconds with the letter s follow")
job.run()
8h44
